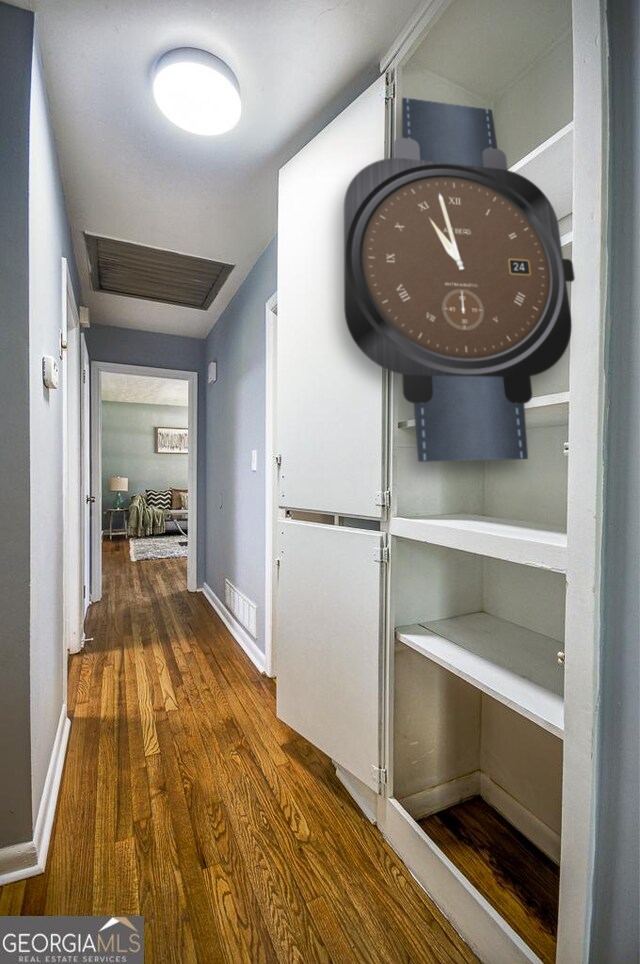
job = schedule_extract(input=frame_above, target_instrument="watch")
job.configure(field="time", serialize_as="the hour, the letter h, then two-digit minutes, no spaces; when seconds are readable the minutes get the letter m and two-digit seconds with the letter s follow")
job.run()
10h58
